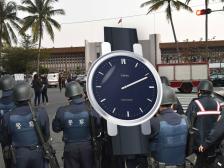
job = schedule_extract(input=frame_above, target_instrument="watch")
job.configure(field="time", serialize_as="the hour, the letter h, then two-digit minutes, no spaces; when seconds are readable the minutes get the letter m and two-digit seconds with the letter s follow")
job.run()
2h11
